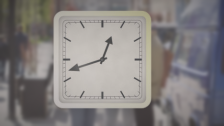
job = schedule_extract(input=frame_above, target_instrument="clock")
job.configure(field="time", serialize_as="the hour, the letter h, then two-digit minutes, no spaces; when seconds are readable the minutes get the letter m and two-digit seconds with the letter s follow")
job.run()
12h42
